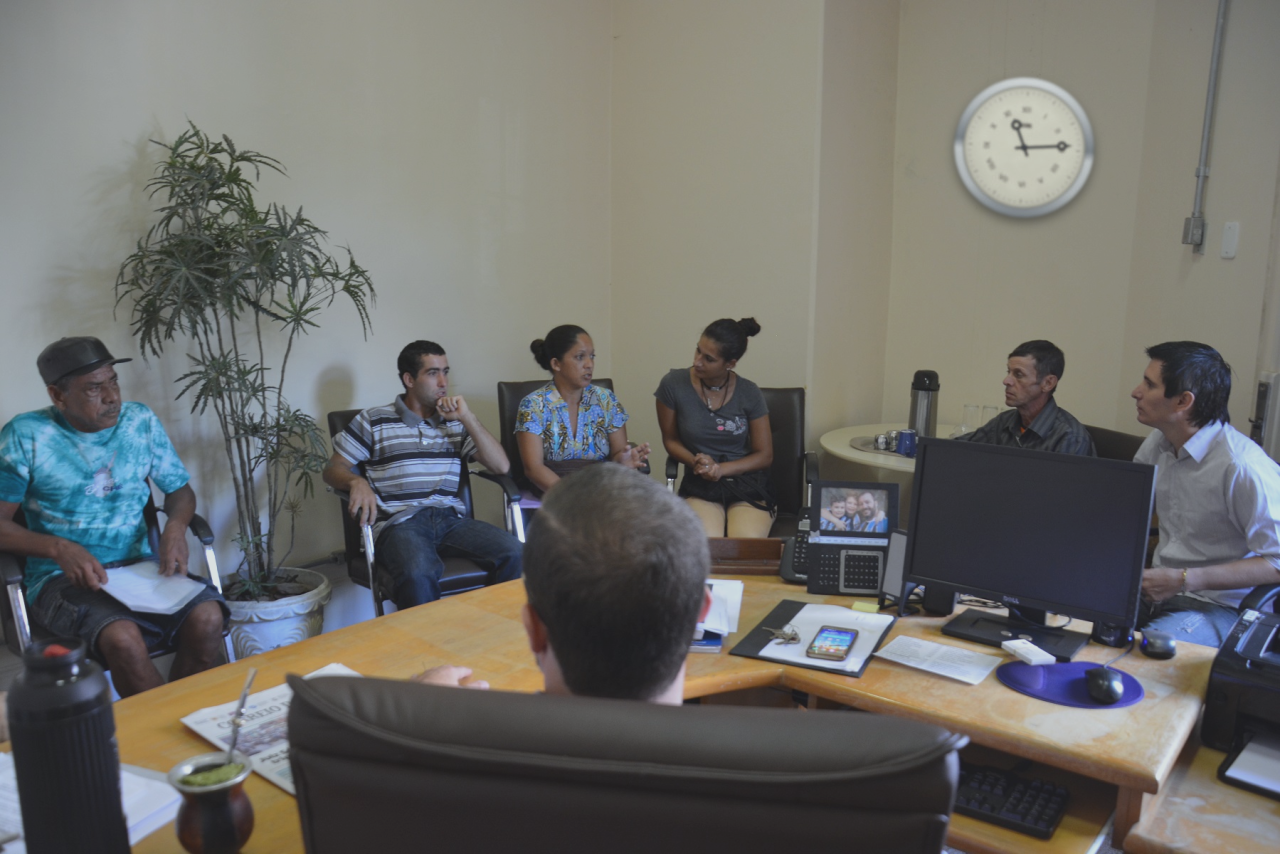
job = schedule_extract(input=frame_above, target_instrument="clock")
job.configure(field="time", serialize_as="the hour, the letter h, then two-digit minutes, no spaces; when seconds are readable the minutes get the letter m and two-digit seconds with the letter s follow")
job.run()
11h14
